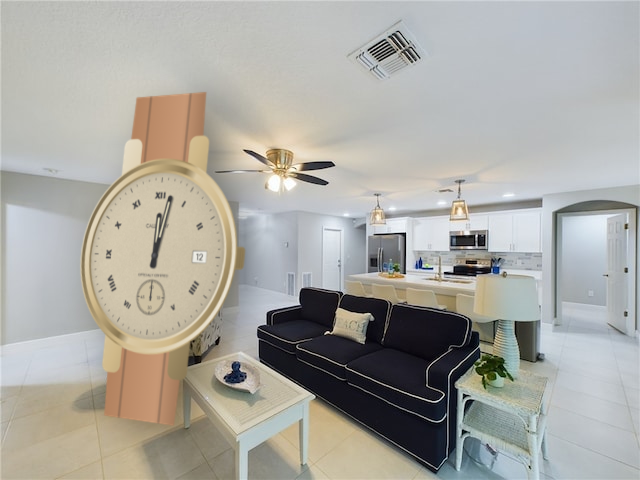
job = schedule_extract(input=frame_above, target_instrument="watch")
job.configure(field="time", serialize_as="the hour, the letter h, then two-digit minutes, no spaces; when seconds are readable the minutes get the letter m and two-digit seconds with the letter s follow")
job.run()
12h02
